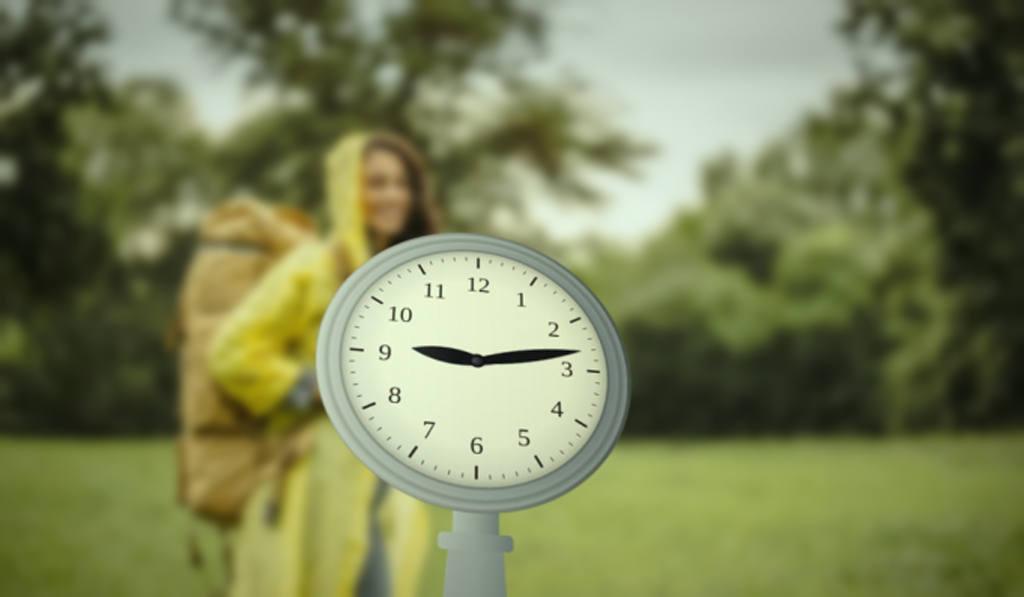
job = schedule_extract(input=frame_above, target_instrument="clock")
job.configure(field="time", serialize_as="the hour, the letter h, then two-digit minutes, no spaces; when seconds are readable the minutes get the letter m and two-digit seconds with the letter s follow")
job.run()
9h13
